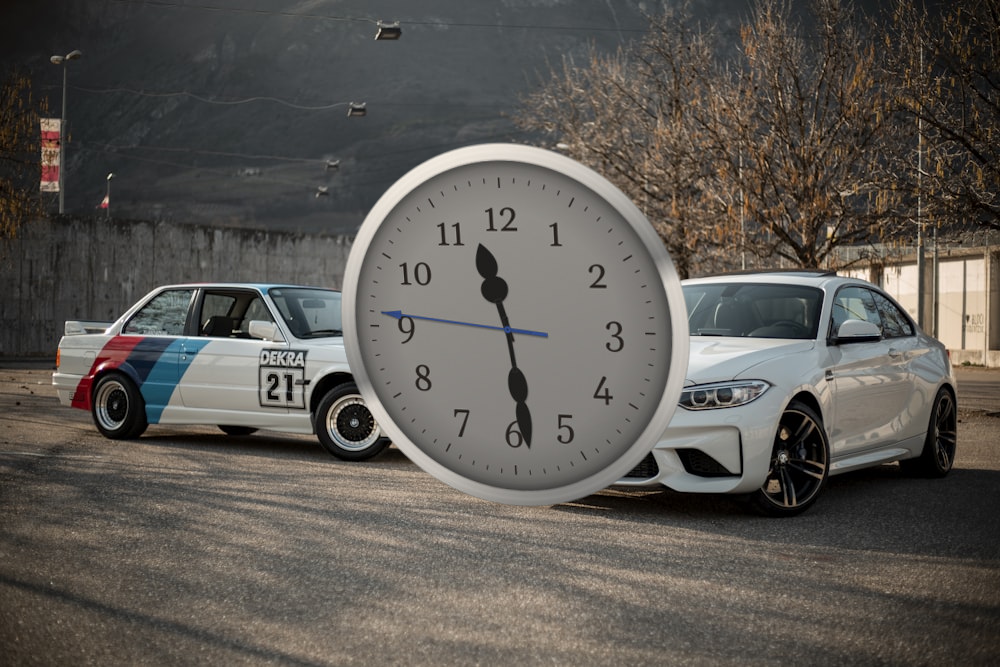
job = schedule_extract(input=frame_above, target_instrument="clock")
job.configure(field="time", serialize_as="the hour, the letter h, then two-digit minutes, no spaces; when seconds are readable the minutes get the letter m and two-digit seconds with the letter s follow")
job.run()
11h28m46s
